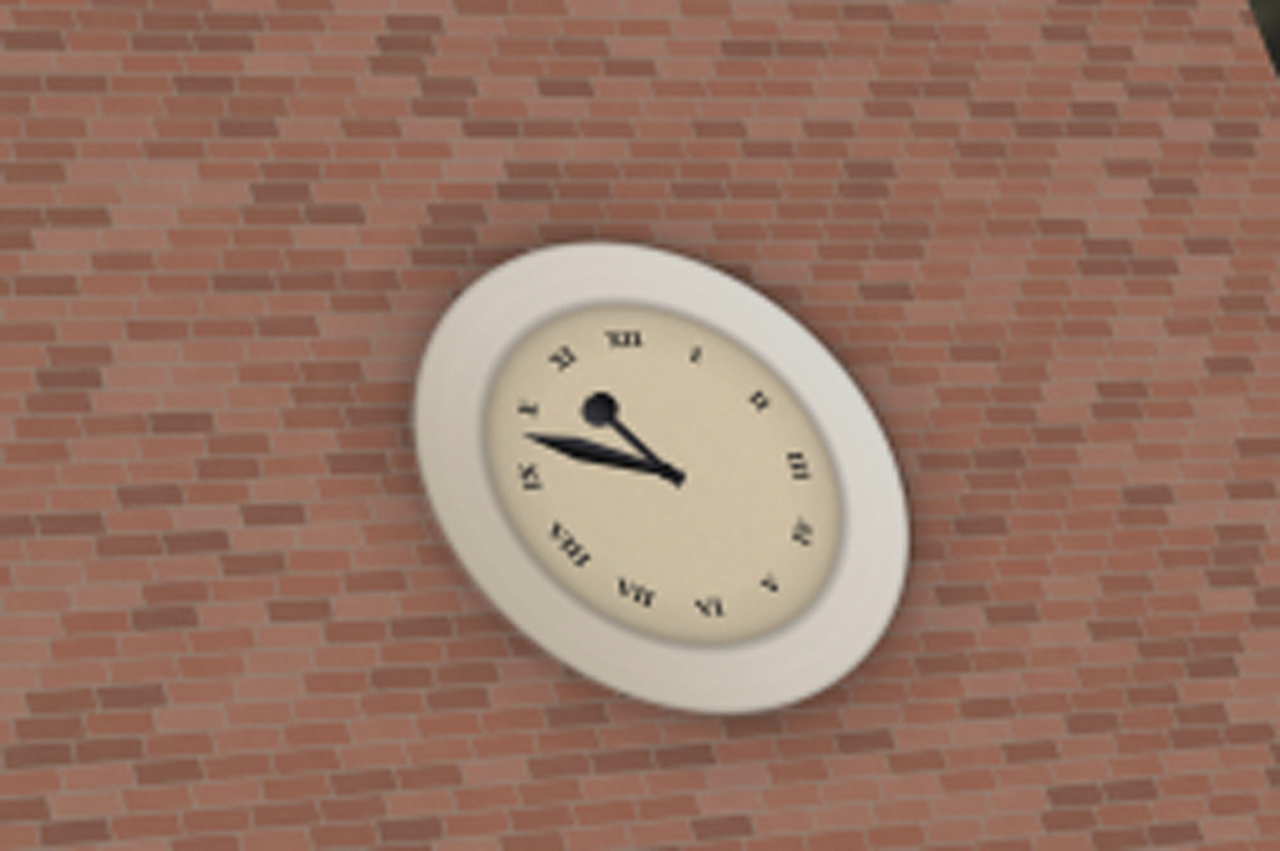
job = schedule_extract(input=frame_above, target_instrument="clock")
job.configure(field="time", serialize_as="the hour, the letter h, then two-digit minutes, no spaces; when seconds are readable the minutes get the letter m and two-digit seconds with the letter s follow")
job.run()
10h48
